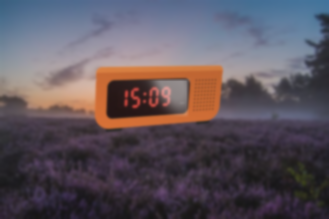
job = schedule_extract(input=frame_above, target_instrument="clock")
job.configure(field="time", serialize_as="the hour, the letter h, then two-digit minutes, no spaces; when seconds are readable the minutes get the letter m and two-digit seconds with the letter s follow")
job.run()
15h09
